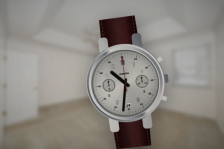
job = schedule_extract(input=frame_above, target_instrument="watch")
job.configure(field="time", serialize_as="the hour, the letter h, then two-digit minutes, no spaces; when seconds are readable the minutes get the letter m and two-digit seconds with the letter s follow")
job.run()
10h32
